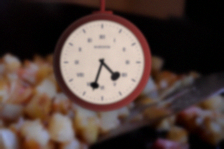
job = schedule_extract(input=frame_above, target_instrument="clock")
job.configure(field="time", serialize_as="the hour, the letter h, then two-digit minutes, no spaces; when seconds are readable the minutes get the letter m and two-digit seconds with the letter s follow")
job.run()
4h33
